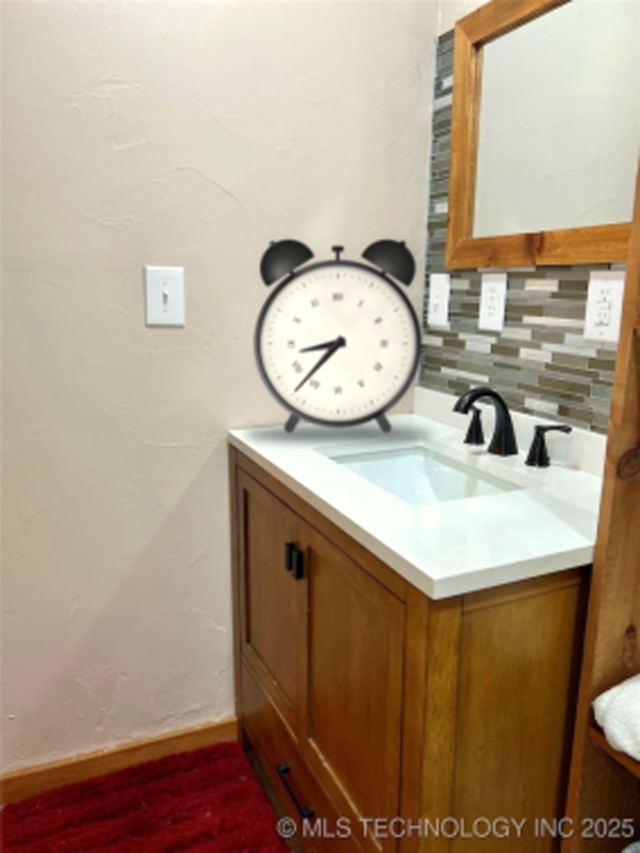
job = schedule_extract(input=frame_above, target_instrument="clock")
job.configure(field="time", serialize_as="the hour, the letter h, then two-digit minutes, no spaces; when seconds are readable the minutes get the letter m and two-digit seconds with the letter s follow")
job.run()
8h37
